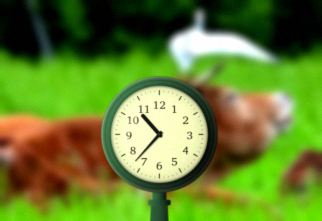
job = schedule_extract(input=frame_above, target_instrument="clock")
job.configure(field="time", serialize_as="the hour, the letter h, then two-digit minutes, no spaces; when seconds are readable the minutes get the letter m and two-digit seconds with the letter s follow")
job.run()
10h37
